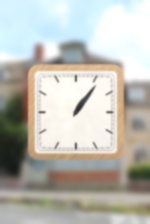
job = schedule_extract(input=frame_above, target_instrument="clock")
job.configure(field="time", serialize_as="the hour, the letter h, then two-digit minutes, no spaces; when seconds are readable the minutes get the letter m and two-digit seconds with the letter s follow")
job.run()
1h06
